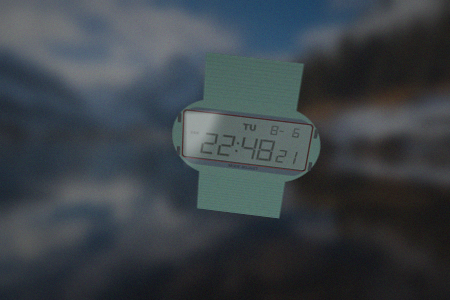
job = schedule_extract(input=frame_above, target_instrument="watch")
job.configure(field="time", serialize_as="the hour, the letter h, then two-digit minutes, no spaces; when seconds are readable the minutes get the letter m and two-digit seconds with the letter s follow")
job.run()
22h48m21s
